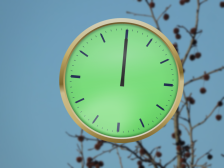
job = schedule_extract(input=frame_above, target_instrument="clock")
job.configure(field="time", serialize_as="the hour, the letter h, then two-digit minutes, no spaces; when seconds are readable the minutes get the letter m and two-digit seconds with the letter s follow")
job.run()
12h00
